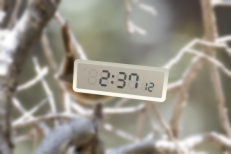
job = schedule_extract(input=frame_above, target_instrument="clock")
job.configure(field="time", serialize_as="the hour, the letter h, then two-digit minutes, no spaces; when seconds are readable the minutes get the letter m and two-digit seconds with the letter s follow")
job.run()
2h37m12s
